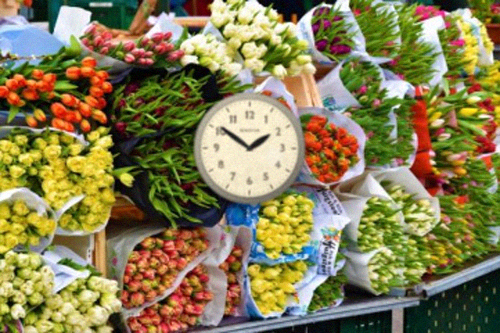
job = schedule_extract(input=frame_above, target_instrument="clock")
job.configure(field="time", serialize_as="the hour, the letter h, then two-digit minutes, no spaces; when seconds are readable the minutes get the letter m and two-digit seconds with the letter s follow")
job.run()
1h51
